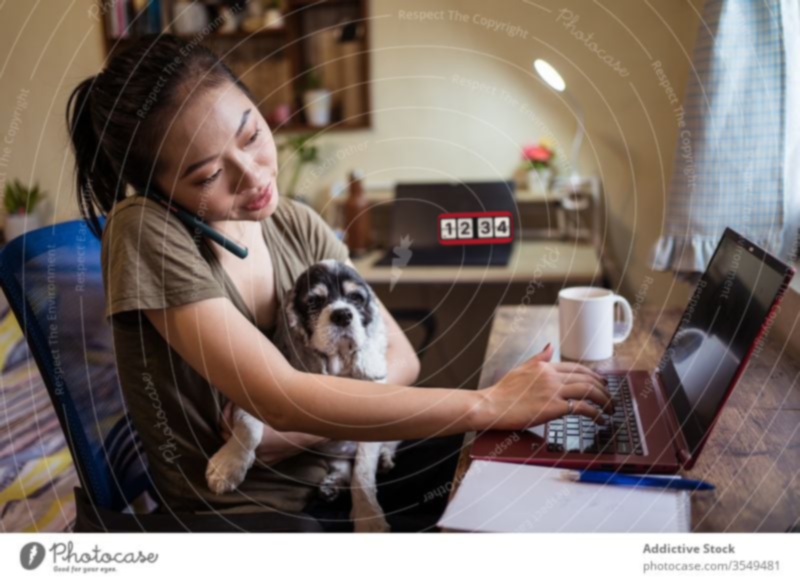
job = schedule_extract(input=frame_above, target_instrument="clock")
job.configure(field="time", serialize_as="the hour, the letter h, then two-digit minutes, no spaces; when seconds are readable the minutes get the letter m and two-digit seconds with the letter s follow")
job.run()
12h34
